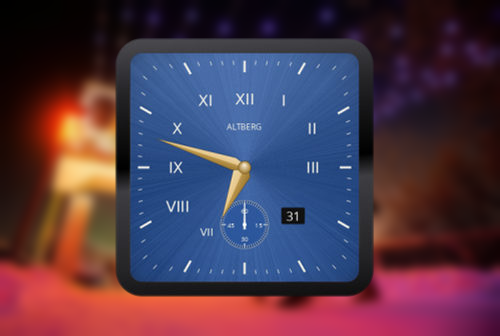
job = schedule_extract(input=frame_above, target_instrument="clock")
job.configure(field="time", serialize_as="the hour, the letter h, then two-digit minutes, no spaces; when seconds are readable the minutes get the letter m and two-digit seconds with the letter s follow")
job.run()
6h48
